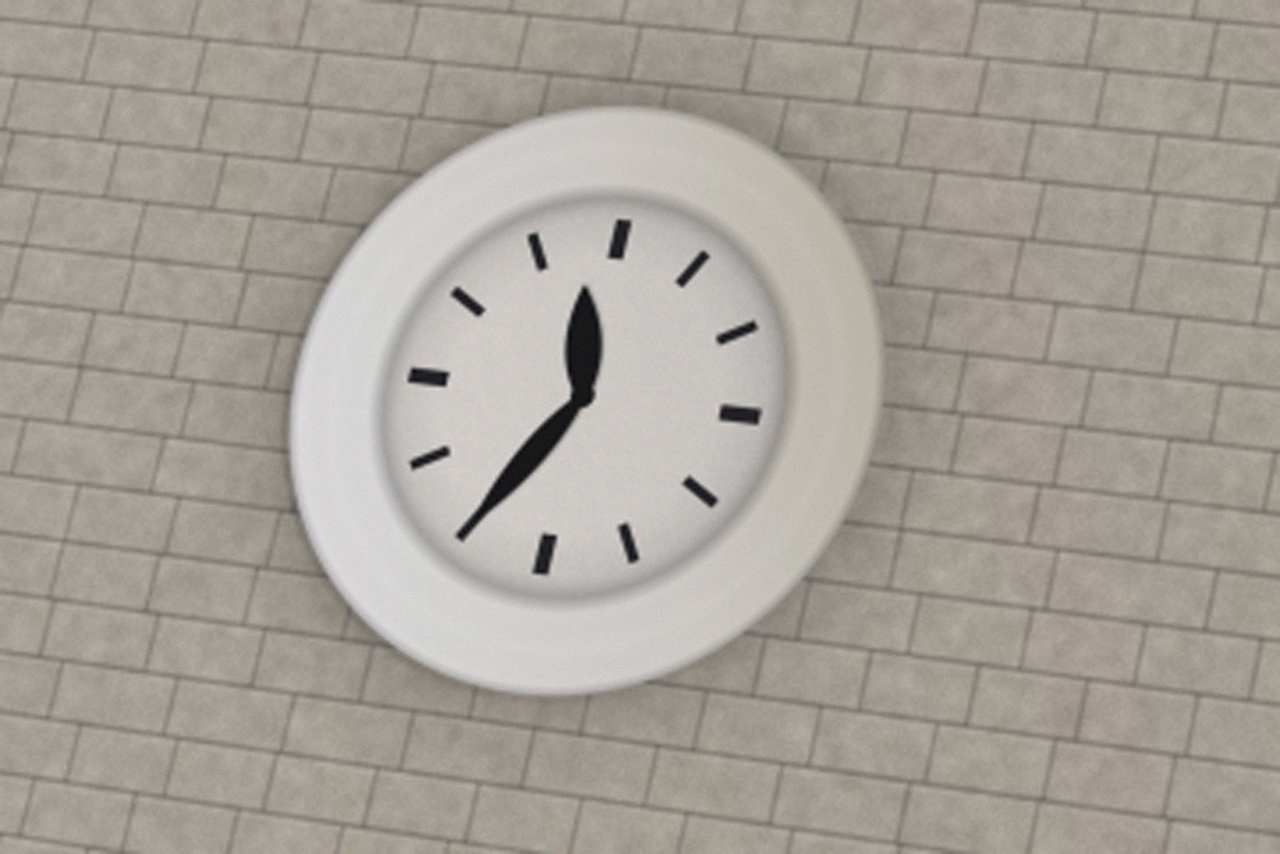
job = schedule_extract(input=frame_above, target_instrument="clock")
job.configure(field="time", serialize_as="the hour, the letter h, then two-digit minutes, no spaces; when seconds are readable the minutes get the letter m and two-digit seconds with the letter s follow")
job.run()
11h35
